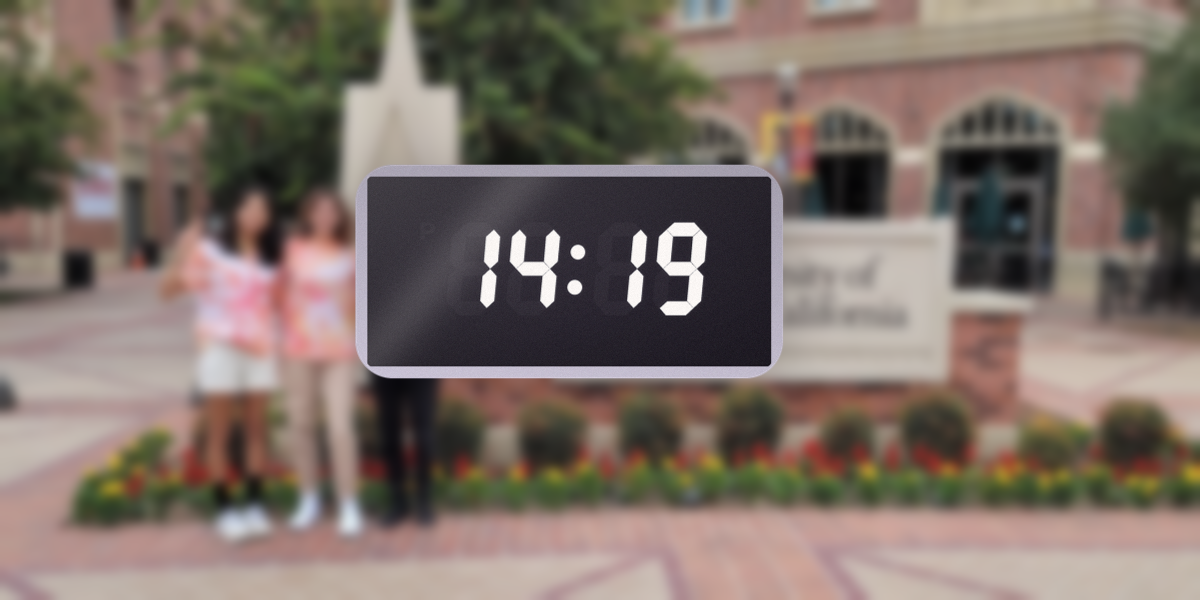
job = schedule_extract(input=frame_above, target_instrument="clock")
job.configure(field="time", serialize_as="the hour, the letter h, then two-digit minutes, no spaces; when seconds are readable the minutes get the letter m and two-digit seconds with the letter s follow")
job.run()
14h19
